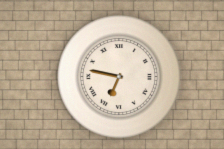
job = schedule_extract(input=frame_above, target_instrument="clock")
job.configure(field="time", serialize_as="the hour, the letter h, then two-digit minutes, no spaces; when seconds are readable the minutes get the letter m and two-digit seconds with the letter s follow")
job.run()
6h47
